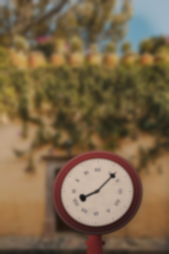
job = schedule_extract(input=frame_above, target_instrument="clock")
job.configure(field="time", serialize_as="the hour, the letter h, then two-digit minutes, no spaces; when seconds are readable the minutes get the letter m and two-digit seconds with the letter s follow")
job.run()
8h07
